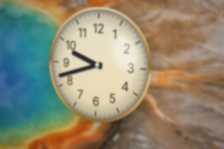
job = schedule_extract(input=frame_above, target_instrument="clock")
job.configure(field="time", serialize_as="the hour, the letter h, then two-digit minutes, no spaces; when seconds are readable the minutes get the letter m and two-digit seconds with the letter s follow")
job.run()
9h42
